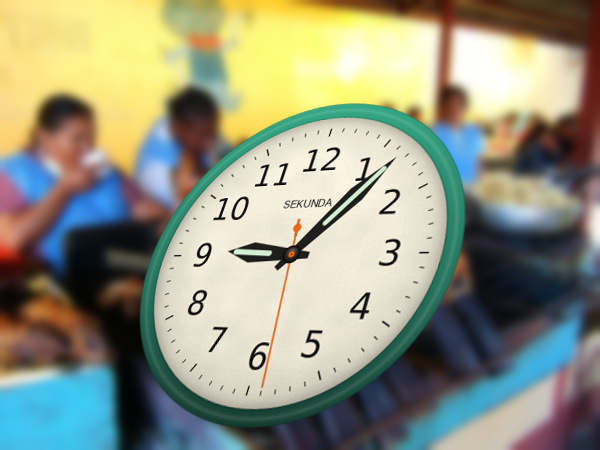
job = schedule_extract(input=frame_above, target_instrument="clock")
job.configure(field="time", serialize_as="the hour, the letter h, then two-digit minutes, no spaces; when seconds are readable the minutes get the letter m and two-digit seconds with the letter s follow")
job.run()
9h06m29s
